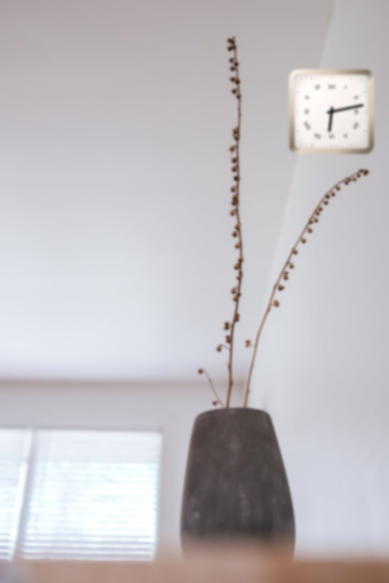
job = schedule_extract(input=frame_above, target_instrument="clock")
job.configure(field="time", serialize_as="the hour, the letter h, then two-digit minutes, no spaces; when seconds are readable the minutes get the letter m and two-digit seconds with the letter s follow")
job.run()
6h13
